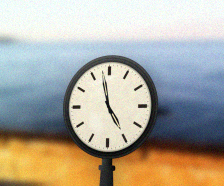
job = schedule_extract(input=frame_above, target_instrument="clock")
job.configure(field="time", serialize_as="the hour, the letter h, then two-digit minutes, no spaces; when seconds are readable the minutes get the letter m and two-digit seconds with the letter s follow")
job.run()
4h58
